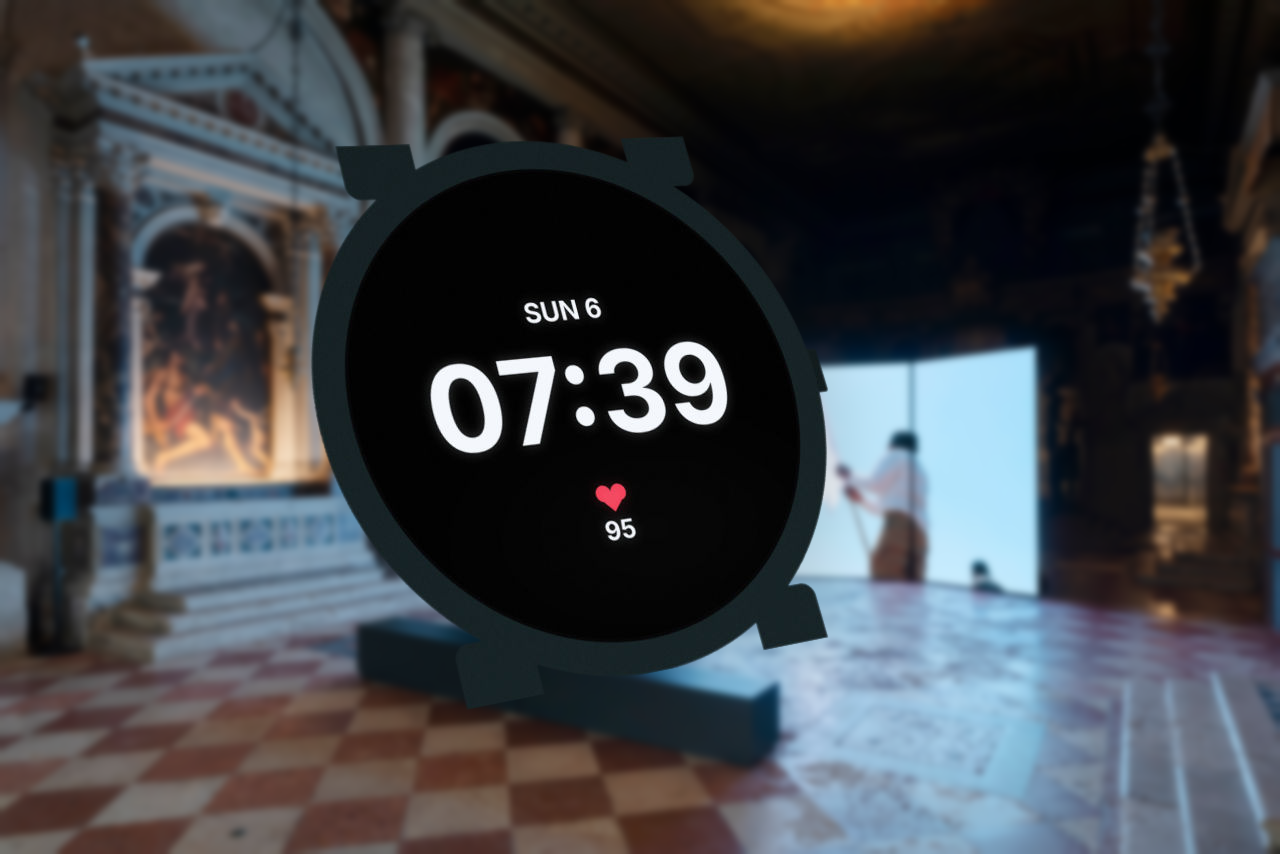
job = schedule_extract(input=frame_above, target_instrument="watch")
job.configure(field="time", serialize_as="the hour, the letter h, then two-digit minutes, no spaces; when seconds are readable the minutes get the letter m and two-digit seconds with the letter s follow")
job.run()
7h39
